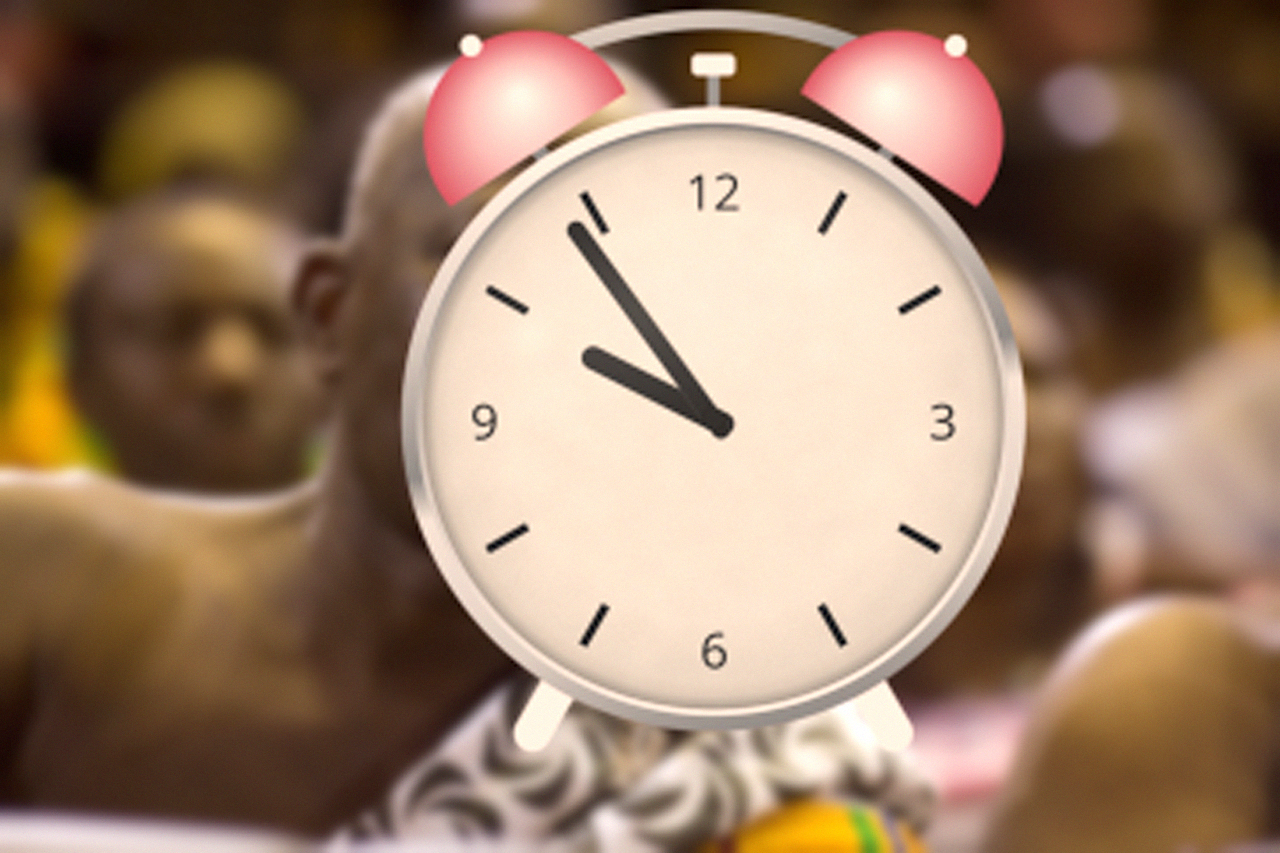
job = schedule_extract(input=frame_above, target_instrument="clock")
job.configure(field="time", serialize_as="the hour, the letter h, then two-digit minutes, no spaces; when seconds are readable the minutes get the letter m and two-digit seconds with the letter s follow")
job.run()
9h54
